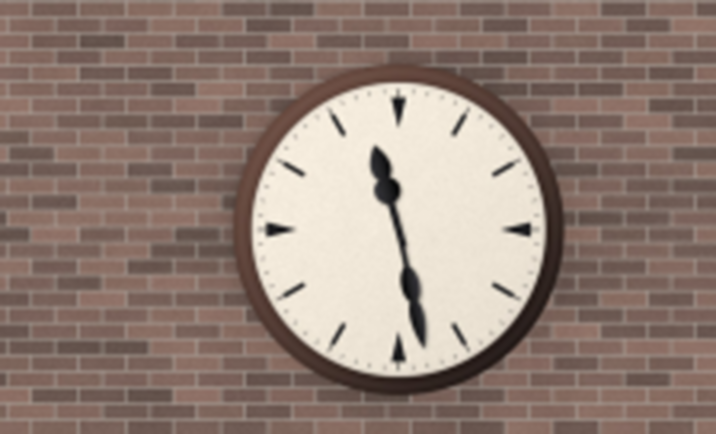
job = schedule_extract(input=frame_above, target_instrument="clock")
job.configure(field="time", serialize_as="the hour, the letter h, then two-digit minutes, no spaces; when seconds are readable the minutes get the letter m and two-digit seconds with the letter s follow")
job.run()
11h28
